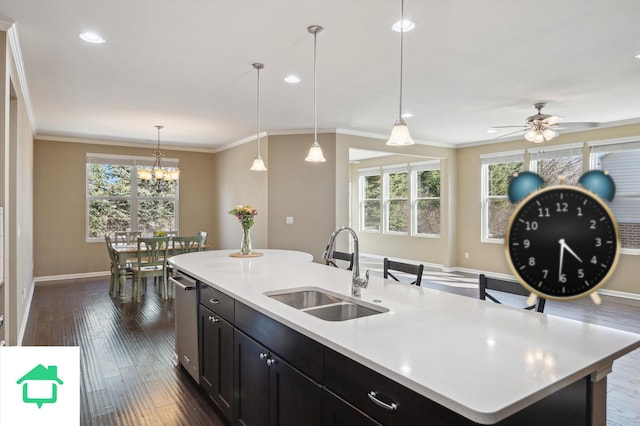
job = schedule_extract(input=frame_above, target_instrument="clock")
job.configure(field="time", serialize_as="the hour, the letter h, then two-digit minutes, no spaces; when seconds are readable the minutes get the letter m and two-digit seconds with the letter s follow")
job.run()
4h31
